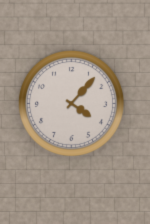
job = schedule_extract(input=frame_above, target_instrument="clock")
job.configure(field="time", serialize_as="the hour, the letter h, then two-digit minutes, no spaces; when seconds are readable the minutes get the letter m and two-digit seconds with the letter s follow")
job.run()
4h07
